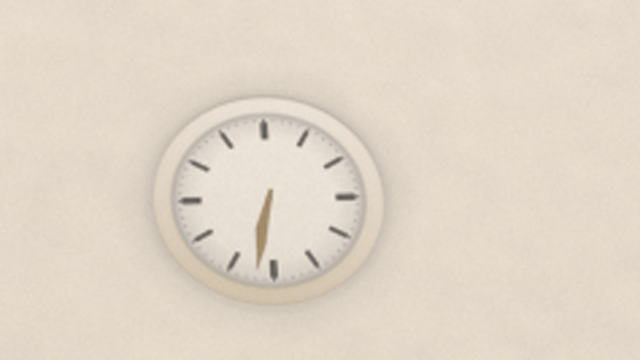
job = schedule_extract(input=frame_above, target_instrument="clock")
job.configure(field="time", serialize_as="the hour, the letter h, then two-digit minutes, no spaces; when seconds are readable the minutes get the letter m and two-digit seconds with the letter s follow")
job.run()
6h32
